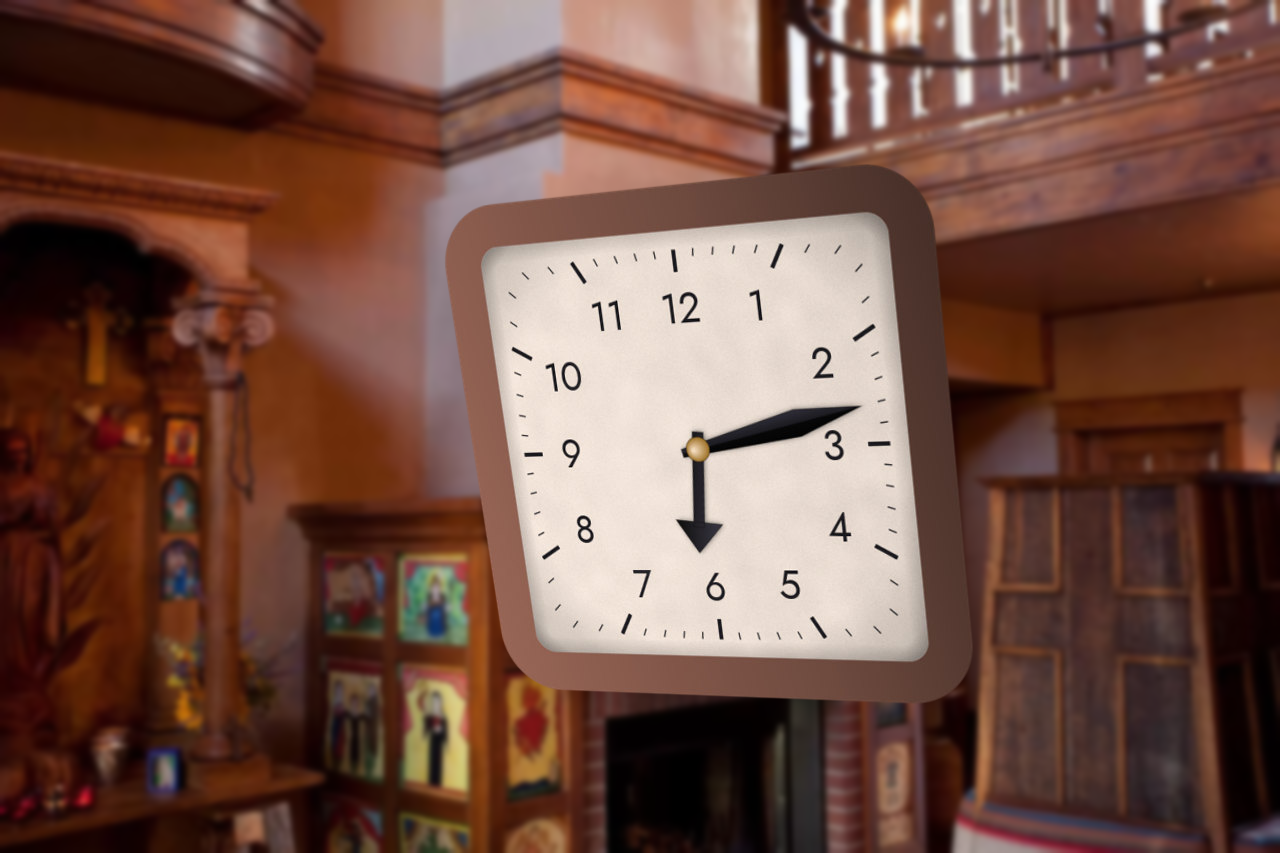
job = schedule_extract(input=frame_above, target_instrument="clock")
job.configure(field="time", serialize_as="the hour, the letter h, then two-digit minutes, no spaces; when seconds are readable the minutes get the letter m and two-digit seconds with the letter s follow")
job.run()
6h13
